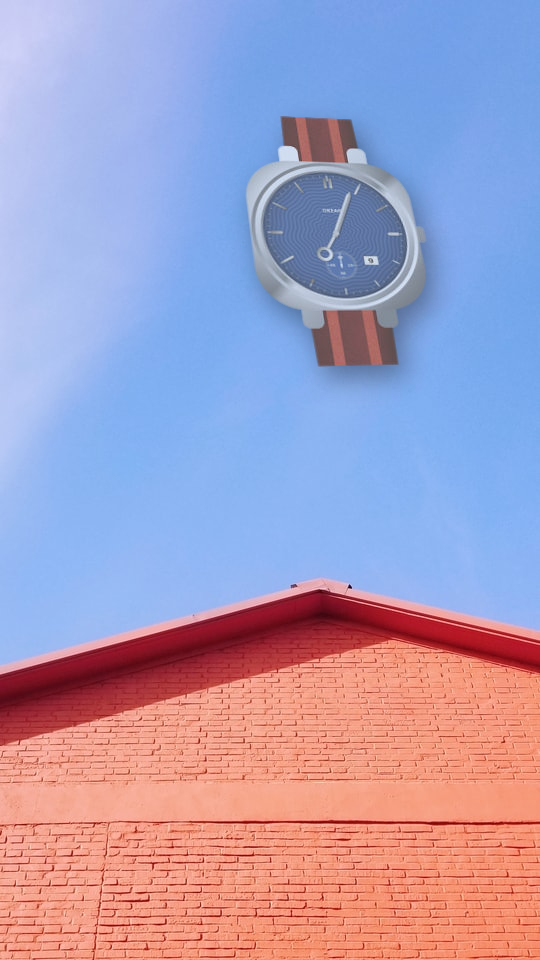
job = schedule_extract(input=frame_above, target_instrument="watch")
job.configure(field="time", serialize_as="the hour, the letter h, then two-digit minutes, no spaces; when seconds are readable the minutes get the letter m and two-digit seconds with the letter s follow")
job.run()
7h04
